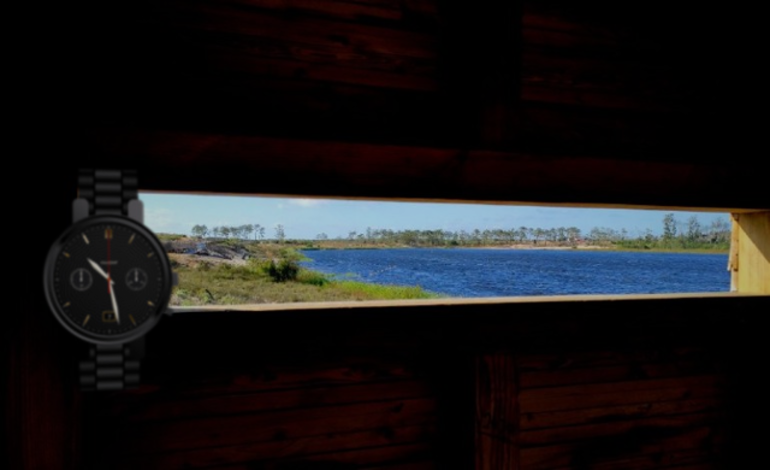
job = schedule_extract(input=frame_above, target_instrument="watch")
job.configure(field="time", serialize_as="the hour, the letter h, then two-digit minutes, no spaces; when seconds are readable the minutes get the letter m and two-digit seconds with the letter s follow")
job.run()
10h28
